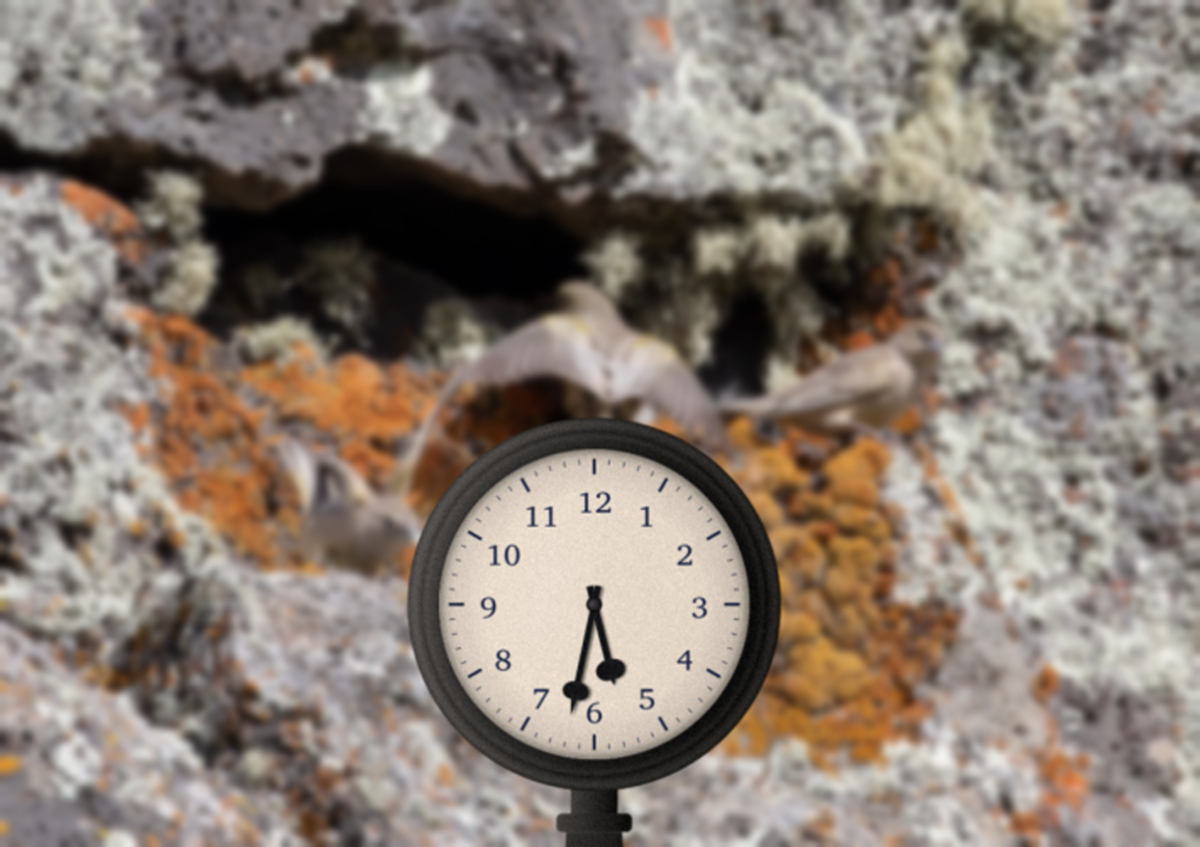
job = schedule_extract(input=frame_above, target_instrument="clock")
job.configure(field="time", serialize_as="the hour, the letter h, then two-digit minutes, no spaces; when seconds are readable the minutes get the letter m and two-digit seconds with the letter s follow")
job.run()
5h32
